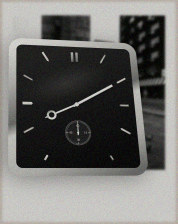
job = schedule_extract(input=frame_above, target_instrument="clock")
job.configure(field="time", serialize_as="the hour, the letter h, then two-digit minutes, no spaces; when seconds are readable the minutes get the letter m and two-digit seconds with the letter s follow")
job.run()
8h10
